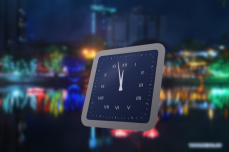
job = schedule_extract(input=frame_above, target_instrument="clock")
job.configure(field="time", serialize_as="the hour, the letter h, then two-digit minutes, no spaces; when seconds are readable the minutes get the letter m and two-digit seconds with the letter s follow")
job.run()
11h57
